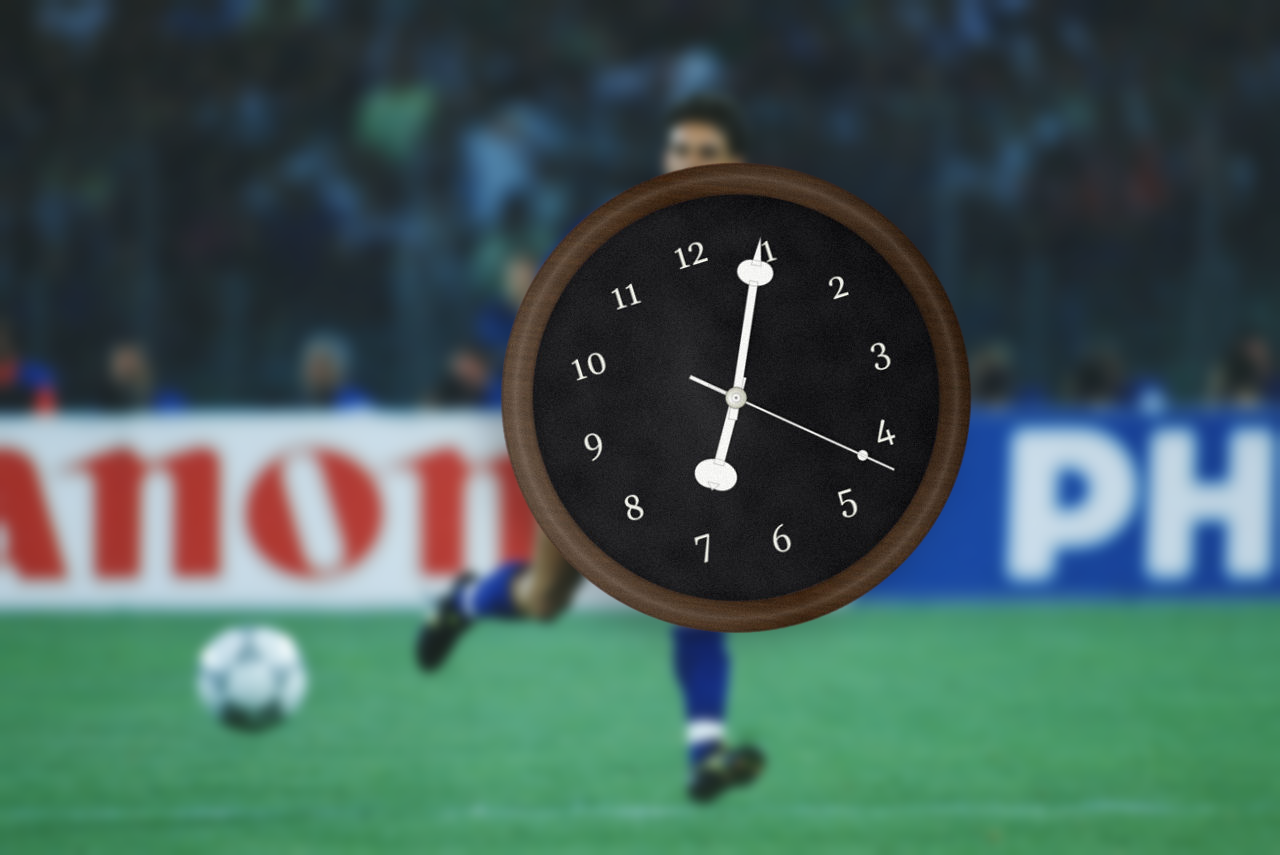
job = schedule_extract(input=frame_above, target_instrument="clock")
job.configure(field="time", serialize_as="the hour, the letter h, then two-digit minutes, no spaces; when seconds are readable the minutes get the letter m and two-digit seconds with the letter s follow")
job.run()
7h04m22s
